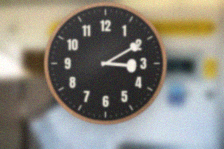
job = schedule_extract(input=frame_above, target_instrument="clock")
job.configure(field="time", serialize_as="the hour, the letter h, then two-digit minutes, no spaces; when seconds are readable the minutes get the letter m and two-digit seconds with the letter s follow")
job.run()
3h10
